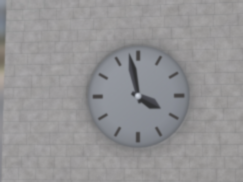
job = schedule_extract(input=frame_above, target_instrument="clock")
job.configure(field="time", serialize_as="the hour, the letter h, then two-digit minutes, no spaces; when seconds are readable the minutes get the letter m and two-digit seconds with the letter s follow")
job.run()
3h58
